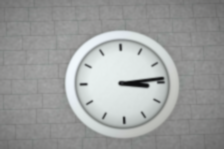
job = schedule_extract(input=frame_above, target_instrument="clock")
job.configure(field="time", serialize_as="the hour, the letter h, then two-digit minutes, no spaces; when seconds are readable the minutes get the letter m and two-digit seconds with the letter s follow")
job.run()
3h14
